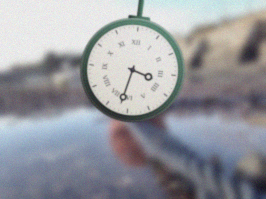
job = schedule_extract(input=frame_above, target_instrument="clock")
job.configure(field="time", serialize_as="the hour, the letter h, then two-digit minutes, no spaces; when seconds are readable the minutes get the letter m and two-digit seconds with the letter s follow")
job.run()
3h32
